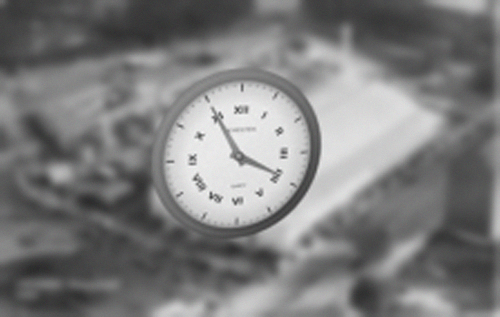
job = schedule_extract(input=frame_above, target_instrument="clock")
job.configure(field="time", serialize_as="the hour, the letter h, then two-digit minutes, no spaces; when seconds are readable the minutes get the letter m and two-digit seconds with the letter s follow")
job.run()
3h55
